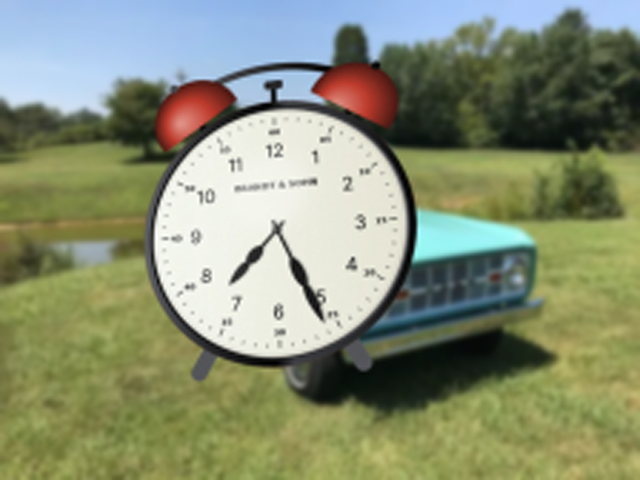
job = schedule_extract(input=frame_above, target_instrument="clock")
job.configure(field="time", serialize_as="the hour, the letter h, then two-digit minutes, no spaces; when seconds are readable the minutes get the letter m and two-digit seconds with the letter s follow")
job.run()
7h26
